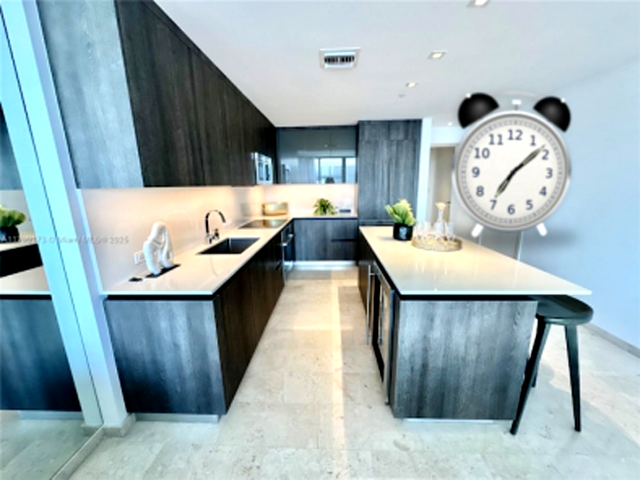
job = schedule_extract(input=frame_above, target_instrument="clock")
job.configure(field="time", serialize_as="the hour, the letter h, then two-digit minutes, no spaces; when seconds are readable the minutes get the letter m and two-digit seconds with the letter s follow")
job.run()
7h08
